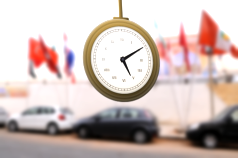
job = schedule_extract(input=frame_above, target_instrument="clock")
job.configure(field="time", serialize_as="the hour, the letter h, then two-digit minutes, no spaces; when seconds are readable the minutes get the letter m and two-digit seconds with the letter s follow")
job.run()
5h10
